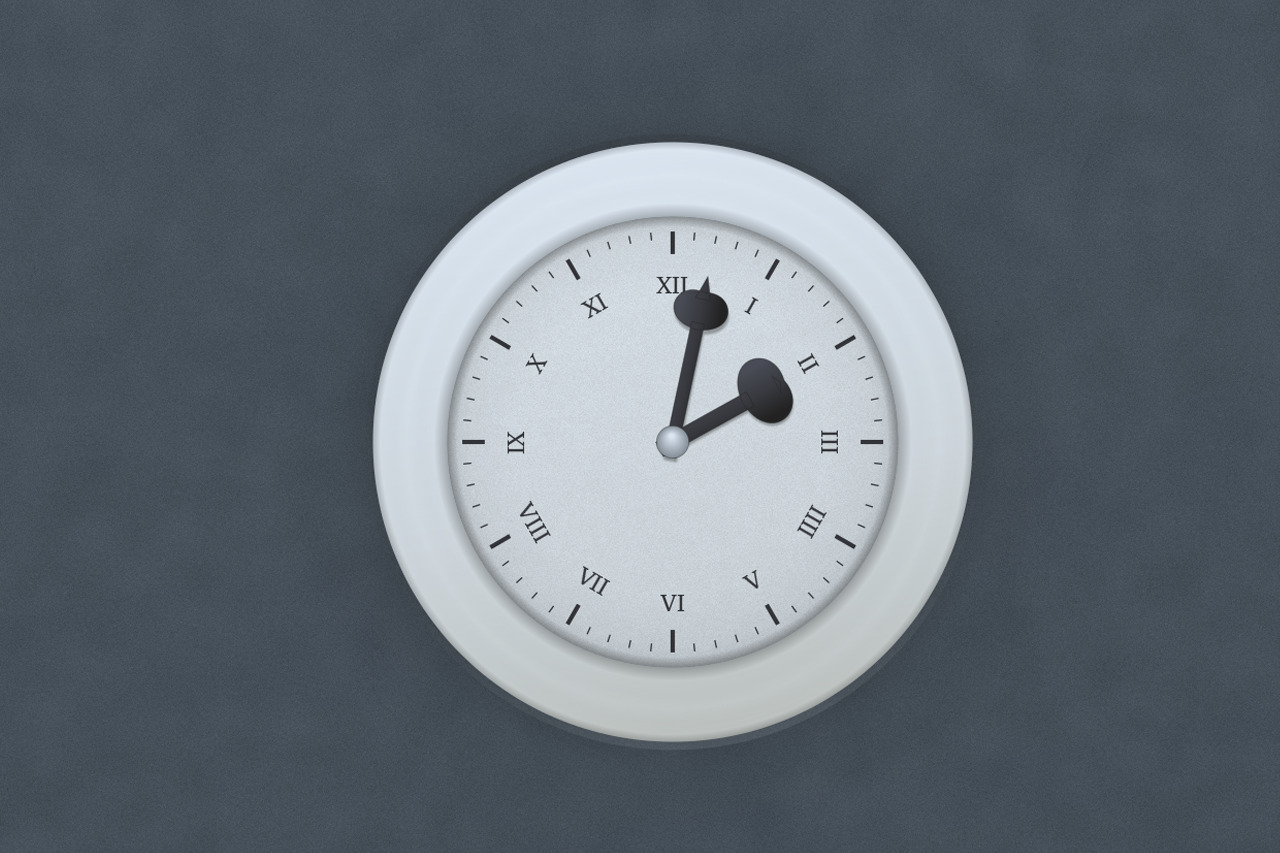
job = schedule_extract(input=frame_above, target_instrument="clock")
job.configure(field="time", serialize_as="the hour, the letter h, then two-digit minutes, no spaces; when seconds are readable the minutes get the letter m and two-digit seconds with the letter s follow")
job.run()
2h02
